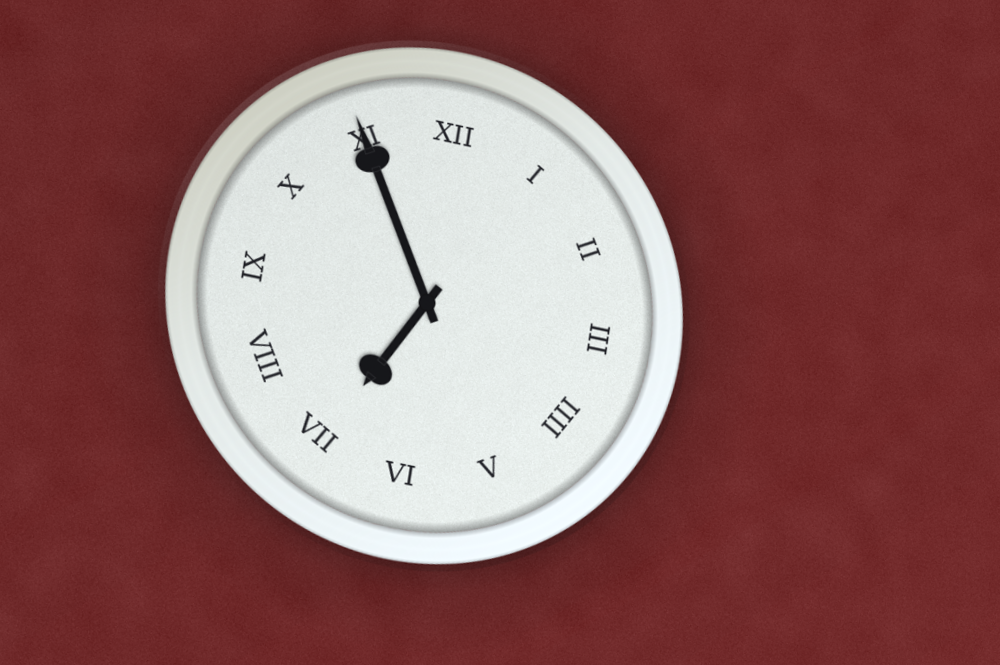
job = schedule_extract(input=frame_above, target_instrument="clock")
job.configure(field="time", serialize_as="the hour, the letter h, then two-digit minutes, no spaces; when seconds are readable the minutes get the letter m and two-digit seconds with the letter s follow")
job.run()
6h55
